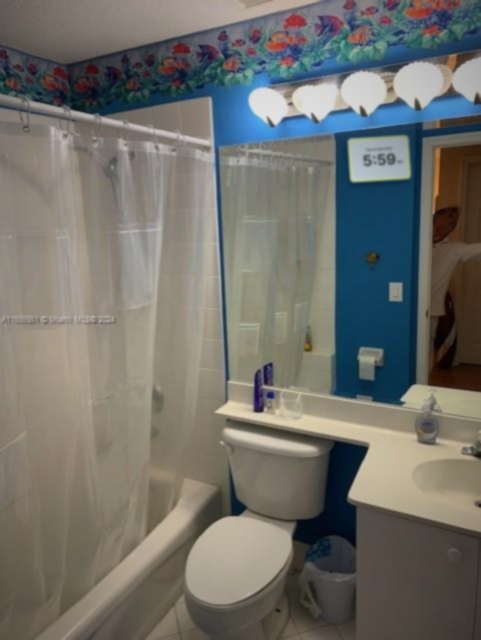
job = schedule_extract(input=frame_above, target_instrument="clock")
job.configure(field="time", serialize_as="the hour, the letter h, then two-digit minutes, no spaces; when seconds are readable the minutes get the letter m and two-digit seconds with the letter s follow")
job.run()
5h59
